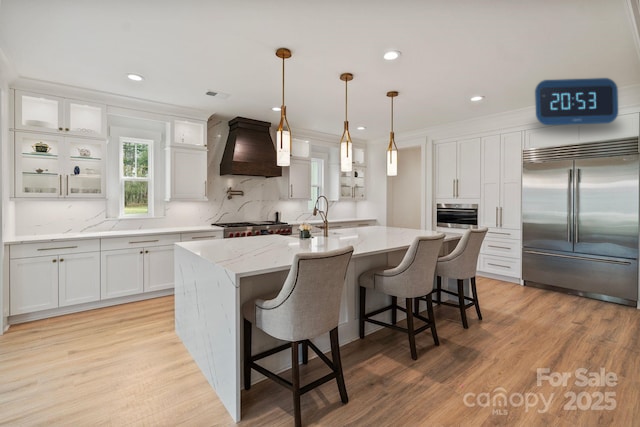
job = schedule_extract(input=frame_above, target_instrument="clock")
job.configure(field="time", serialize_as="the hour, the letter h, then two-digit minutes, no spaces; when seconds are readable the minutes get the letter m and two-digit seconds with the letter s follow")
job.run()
20h53
